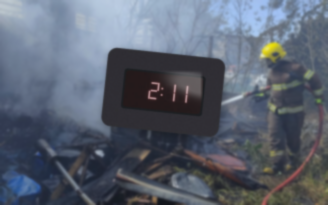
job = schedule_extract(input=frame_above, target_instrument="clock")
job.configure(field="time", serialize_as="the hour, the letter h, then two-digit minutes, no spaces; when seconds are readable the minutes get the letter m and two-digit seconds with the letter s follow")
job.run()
2h11
